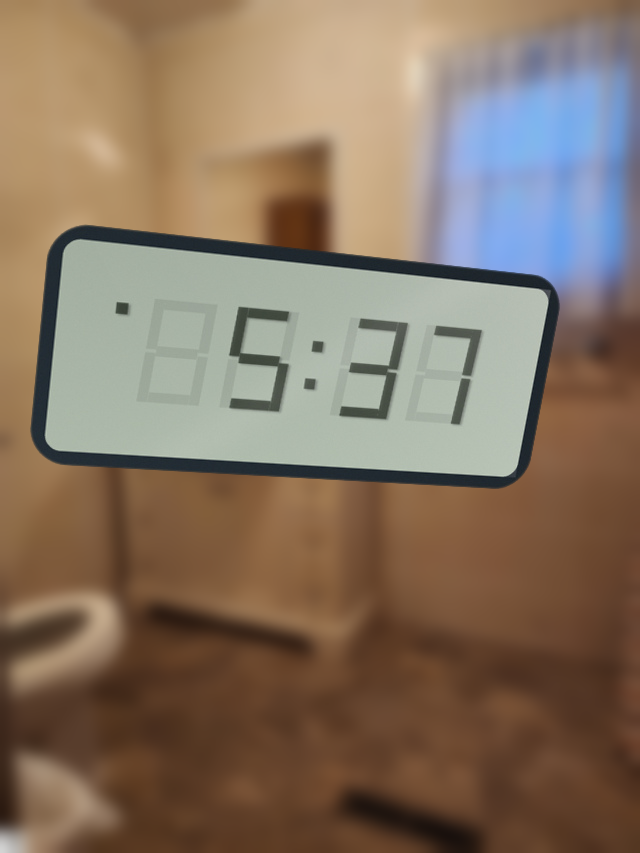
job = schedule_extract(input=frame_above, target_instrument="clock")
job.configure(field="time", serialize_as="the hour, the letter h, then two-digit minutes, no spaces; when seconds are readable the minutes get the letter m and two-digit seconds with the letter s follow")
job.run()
5h37
